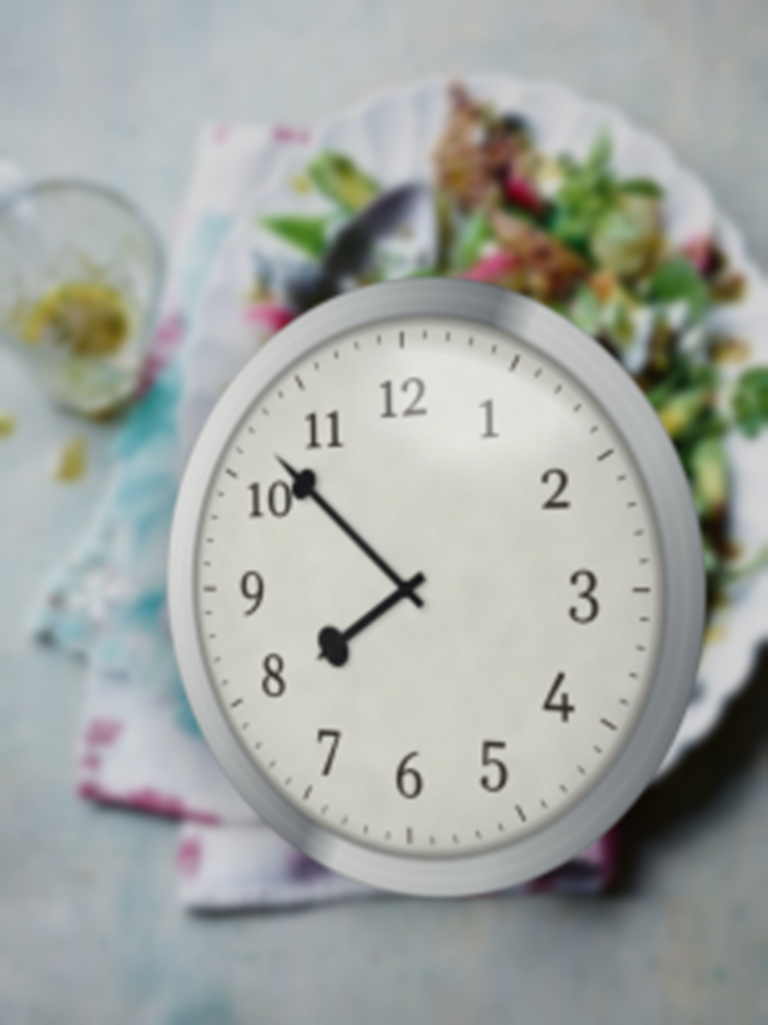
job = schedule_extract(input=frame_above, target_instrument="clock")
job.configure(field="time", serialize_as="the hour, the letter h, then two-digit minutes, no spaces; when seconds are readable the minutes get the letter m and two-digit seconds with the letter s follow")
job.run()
7h52
